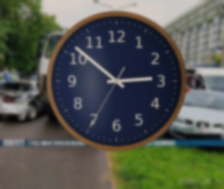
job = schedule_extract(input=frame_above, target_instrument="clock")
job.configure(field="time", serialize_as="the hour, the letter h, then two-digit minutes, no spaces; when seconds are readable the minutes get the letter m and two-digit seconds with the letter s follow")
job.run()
2h51m35s
